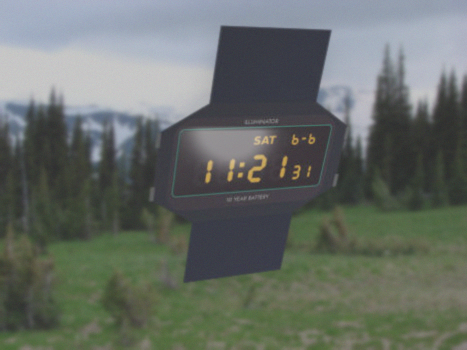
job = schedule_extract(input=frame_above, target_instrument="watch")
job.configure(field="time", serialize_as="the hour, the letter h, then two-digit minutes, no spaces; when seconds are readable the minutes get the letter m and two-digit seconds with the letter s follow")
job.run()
11h21m31s
